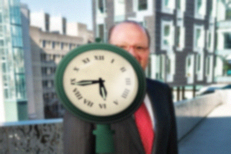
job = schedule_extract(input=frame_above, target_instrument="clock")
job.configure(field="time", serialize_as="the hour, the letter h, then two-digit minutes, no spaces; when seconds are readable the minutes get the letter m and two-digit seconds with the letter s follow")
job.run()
5h44
